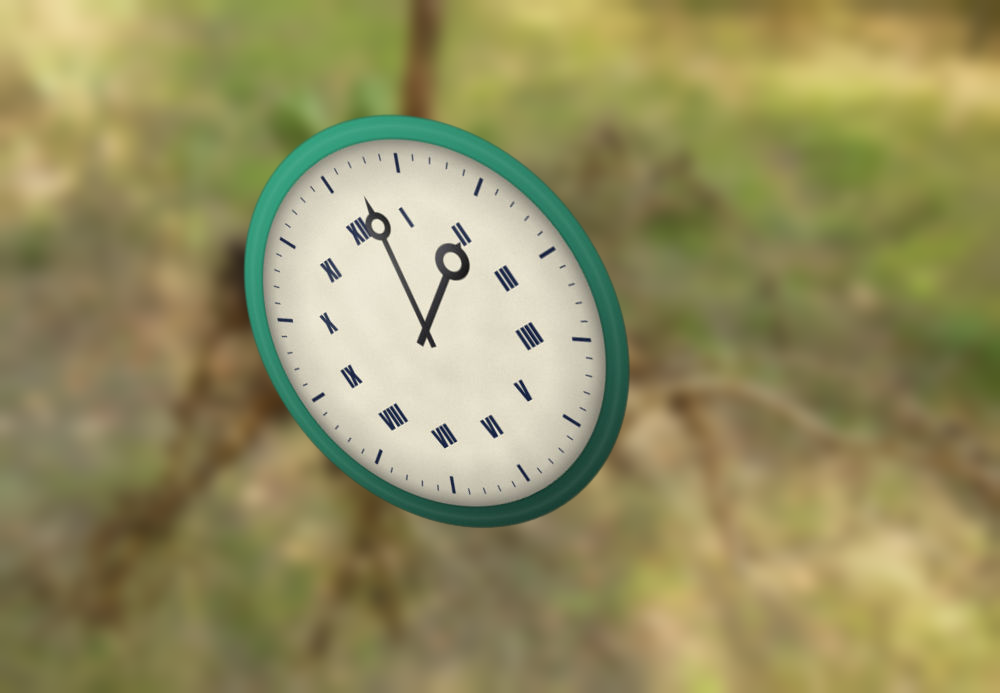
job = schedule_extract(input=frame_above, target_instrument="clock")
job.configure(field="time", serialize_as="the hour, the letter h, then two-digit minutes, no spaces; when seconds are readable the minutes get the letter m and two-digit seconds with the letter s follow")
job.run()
2h02
